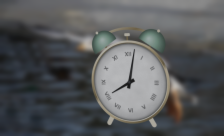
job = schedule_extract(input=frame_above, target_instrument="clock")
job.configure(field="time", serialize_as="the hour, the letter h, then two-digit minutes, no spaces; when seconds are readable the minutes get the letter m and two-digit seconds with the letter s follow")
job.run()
8h02
